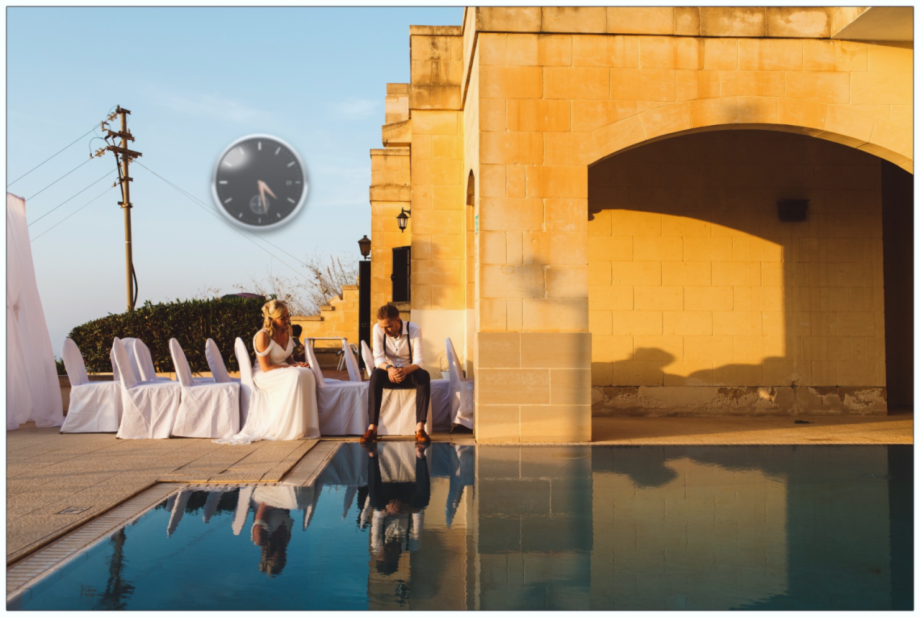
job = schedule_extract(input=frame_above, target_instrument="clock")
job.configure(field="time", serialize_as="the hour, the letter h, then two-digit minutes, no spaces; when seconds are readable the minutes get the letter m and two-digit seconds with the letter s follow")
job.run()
4h28
